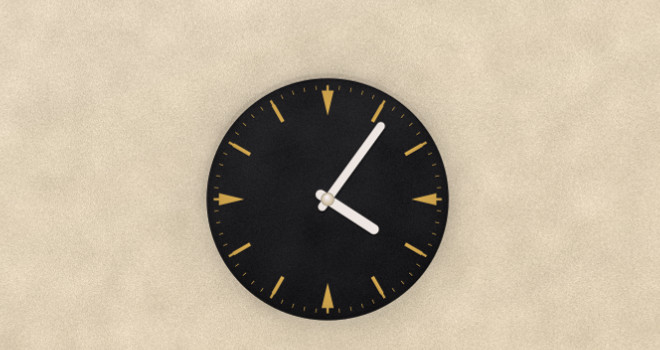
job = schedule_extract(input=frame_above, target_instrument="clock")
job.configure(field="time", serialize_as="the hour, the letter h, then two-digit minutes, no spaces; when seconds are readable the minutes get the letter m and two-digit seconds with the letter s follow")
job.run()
4h06
